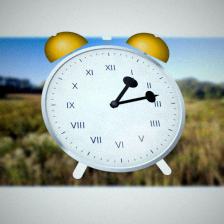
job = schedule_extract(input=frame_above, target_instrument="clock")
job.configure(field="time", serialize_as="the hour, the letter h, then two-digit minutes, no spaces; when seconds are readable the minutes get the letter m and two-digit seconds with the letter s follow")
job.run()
1h13
